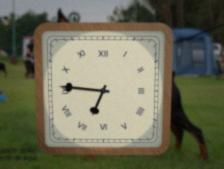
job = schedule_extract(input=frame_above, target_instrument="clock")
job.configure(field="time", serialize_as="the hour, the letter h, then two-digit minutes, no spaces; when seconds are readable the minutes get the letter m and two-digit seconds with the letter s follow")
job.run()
6h46
